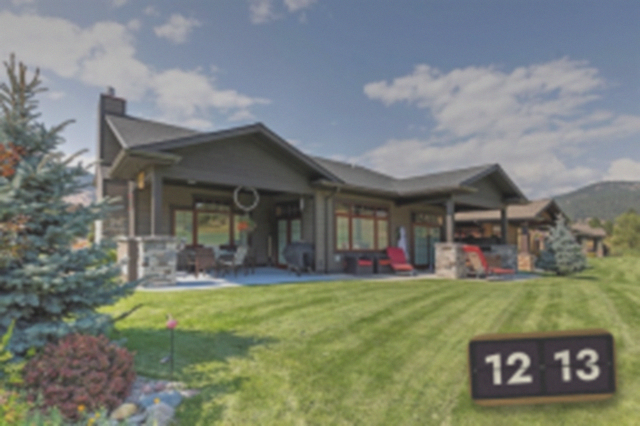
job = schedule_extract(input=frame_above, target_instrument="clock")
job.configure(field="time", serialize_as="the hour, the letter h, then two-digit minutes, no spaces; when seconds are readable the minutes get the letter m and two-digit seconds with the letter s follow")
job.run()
12h13
